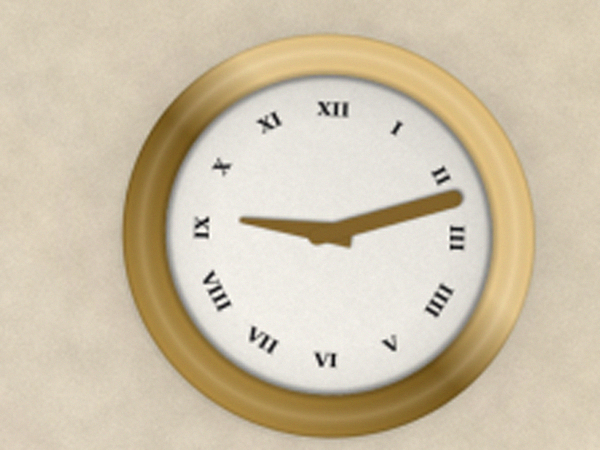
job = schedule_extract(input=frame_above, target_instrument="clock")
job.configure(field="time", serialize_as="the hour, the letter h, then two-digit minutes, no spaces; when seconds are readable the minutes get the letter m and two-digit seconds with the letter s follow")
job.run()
9h12
